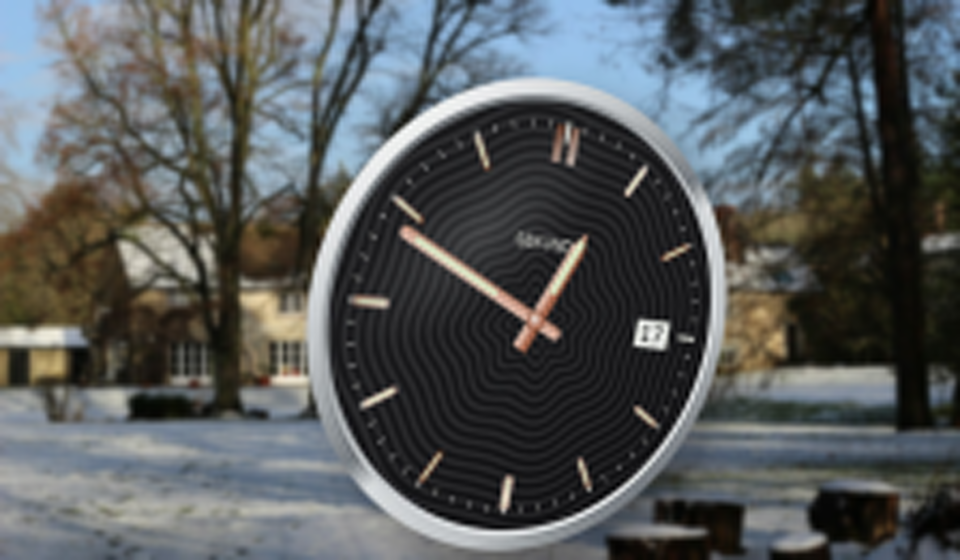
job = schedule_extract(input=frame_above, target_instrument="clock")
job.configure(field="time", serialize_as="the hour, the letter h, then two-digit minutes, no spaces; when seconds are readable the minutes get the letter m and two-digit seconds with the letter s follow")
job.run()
12h49
